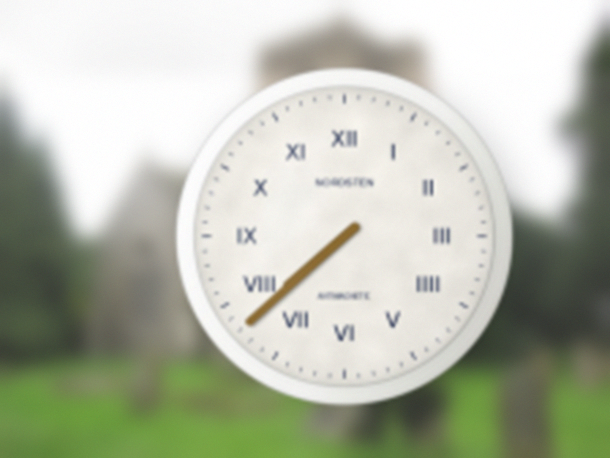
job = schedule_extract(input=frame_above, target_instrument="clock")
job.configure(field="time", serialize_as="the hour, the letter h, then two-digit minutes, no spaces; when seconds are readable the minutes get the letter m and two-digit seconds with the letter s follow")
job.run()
7h38
